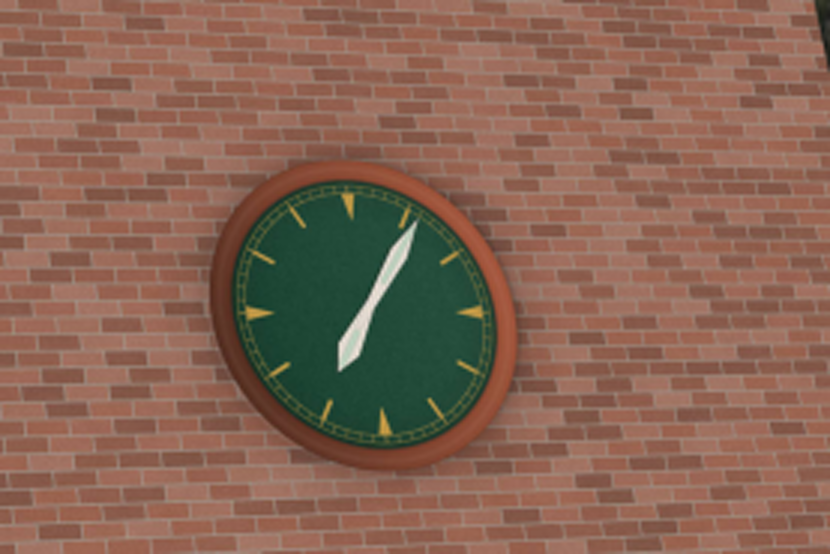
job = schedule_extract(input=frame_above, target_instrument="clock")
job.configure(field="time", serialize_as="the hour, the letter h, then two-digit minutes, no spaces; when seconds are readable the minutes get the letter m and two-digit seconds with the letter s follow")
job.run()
7h06
